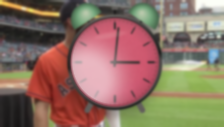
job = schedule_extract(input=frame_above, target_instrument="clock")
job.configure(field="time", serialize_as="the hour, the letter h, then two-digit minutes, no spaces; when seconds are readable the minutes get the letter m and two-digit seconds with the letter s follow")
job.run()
3h01
